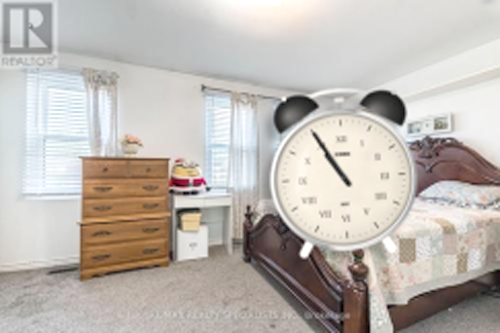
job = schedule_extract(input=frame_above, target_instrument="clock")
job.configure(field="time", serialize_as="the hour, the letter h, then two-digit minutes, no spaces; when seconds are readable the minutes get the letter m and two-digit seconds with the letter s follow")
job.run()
10h55
